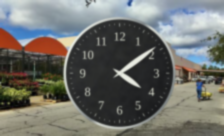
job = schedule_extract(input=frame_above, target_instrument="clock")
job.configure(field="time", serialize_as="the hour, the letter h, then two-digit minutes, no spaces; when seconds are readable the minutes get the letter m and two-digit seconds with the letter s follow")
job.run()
4h09
